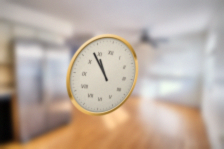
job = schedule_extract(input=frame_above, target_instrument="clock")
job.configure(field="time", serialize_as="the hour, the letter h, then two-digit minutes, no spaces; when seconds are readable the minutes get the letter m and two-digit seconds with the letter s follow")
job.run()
10h53
